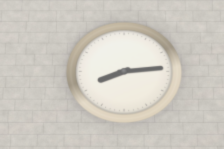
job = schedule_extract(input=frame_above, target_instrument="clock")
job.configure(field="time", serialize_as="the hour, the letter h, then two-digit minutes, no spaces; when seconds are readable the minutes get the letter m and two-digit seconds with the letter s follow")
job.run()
8h14
